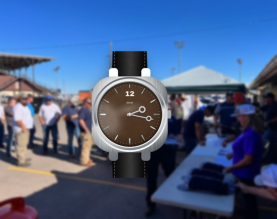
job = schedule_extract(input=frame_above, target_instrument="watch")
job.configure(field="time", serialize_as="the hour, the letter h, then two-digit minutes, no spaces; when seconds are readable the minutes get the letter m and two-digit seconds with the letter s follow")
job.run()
2h17
